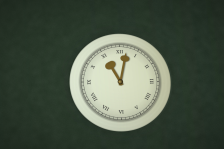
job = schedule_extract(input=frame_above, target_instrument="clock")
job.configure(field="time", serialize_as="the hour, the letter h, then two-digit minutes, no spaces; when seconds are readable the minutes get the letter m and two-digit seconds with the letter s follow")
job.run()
11h02
